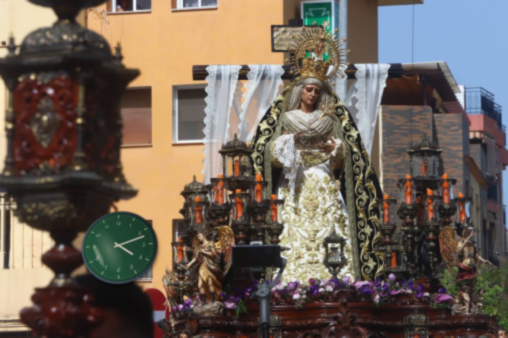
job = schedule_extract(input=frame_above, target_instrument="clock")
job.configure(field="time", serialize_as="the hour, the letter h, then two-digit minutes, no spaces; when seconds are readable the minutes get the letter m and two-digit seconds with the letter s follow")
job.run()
4h12
